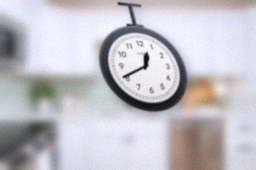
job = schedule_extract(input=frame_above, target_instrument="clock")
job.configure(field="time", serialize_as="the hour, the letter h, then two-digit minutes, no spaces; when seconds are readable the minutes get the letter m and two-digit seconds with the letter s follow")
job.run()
12h41
